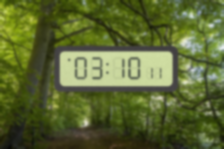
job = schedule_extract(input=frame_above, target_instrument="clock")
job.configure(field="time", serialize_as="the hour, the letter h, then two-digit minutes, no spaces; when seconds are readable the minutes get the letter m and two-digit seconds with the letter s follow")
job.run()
3h10m11s
